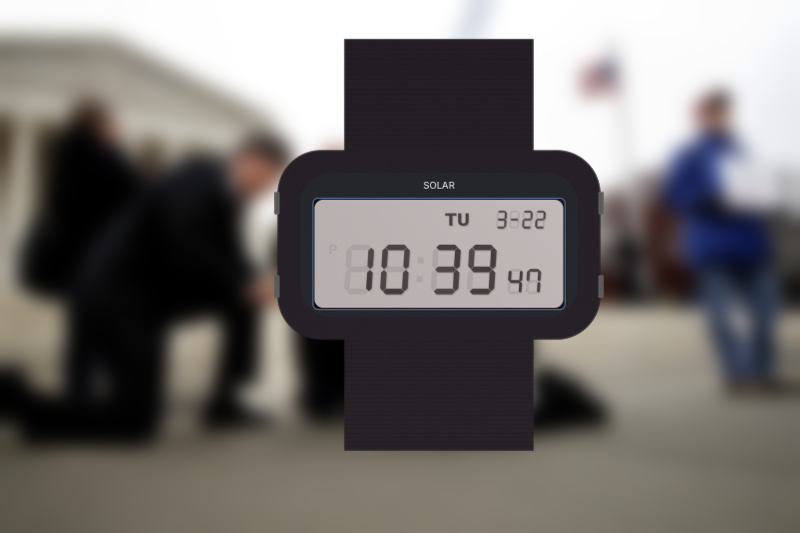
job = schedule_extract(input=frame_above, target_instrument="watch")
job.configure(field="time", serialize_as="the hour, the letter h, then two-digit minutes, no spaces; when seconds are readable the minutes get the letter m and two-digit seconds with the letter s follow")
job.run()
10h39m47s
